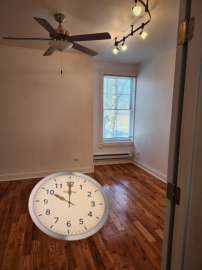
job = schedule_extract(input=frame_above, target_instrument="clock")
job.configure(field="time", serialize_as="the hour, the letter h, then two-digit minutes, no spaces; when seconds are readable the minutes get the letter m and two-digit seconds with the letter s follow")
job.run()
10h00
